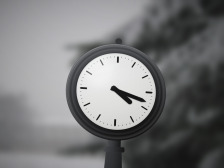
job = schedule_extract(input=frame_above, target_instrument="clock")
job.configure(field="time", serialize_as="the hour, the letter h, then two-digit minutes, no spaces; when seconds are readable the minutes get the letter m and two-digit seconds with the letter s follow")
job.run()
4h18
